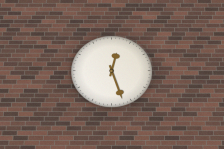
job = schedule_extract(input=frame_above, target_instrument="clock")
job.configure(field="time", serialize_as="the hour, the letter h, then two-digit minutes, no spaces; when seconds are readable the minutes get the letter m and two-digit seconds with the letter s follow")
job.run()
12h27
